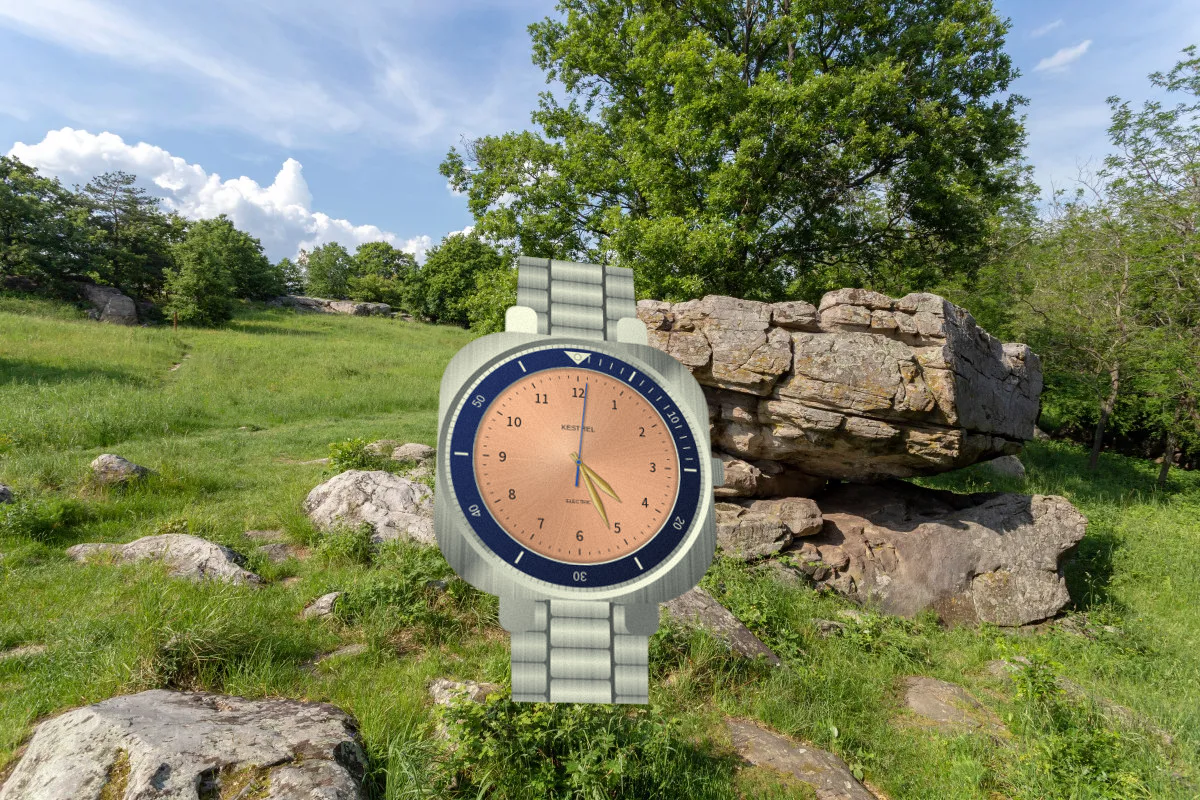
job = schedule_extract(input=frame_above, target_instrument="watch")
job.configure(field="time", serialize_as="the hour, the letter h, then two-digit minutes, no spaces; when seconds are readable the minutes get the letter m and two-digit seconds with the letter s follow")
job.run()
4h26m01s
